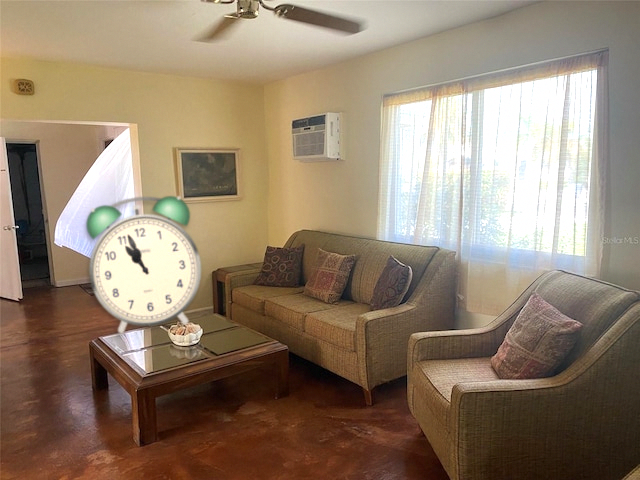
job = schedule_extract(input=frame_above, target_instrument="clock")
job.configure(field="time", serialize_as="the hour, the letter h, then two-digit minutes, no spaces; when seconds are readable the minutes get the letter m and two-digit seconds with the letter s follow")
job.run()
10h57
